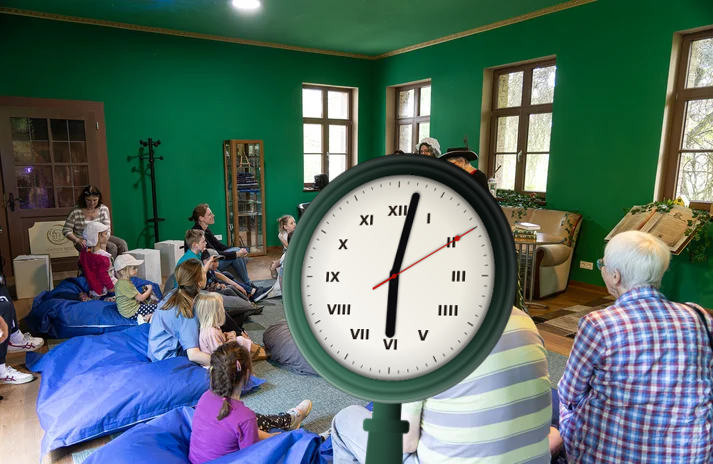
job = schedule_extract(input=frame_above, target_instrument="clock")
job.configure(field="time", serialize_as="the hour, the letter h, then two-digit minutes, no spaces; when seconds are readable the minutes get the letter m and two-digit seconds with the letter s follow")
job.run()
6h02m10s
